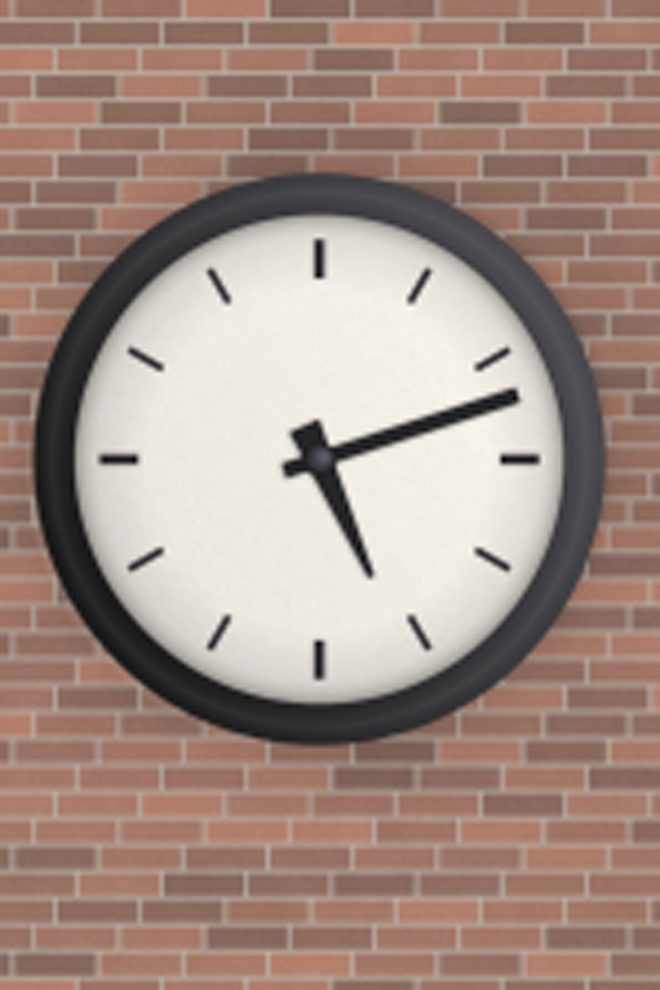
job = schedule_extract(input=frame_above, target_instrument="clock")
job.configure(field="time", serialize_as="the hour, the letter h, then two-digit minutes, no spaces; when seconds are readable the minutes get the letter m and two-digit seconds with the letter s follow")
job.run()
5h12
